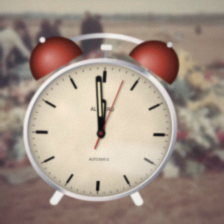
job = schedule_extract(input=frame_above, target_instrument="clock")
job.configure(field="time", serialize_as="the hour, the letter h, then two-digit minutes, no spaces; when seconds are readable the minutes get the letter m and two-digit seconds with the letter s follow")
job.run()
11h59m03s
